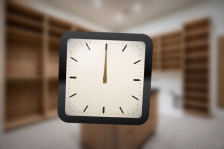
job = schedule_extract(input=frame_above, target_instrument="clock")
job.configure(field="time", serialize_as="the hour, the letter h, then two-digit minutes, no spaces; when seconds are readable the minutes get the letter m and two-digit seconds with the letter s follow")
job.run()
12h00
